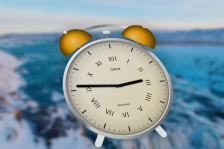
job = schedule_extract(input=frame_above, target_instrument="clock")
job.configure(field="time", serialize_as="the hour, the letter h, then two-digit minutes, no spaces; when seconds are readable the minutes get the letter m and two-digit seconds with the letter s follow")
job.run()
2h46
